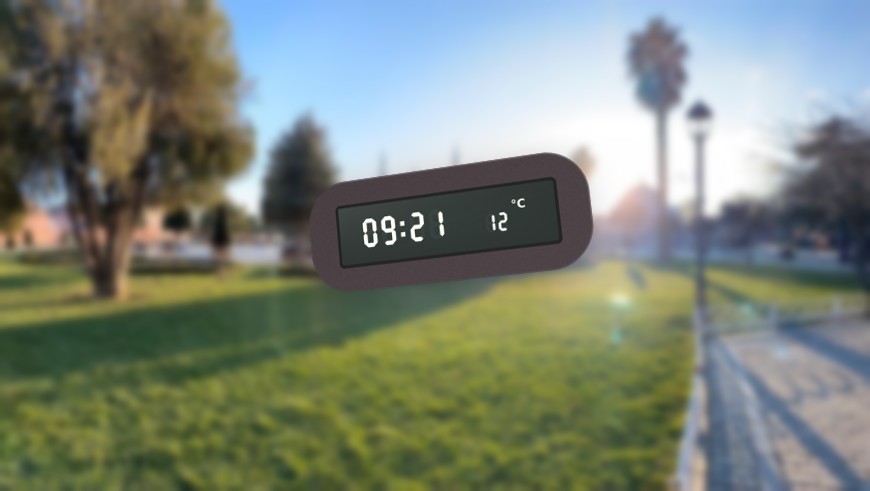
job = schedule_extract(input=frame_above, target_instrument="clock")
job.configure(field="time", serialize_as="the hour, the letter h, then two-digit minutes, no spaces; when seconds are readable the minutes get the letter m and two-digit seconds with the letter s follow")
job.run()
9h21
